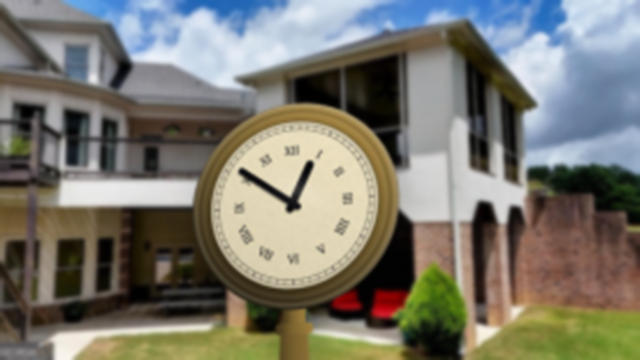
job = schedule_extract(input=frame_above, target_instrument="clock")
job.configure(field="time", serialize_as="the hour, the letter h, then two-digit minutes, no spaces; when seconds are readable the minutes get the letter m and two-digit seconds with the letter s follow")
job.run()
12h51
